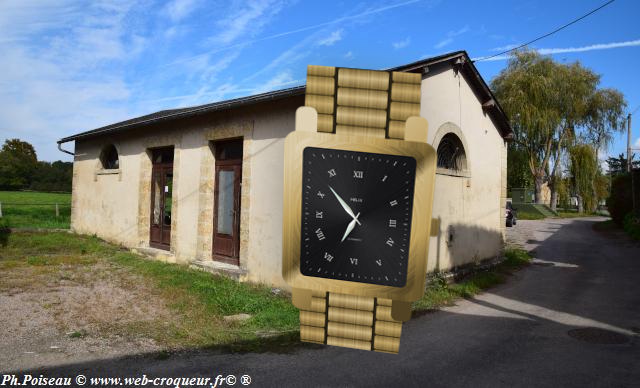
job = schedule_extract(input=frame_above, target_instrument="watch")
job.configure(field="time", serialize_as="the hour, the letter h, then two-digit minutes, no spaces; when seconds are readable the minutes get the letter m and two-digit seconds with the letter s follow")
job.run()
6h53
